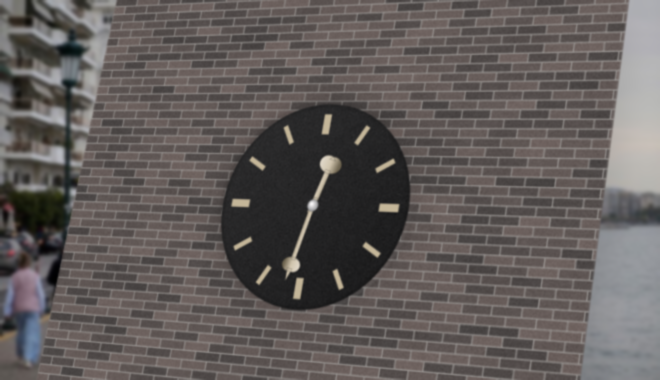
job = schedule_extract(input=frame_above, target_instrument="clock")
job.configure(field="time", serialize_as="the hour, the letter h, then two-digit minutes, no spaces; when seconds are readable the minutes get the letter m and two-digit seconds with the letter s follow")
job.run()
12h32
